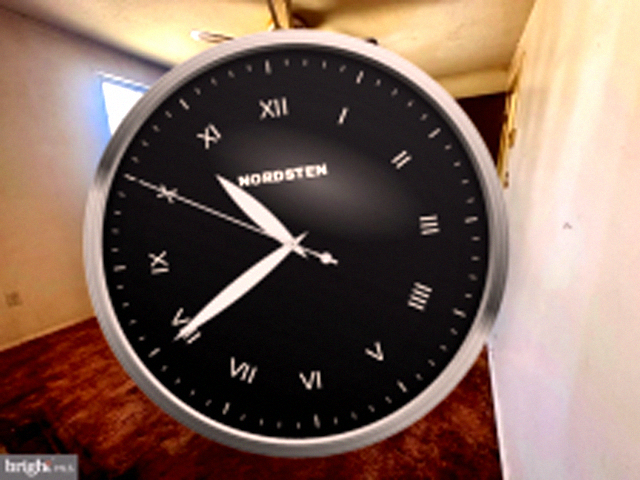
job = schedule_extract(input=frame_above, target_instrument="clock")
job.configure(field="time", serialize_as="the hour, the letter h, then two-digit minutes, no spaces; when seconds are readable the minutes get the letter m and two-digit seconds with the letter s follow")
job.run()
10h39m50s
